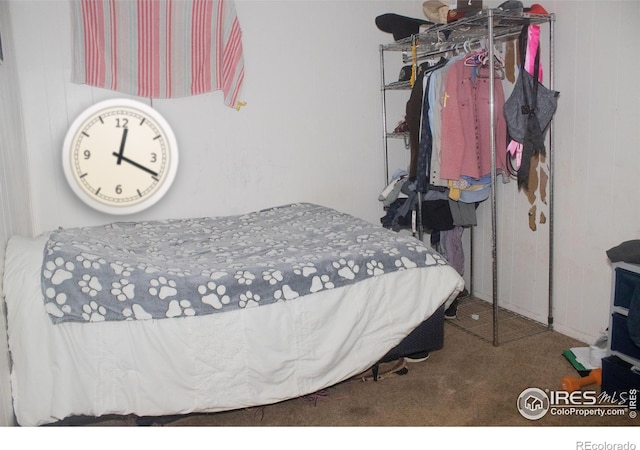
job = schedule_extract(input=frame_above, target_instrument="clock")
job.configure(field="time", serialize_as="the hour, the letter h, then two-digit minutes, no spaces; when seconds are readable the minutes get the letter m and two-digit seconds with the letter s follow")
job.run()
12h19
